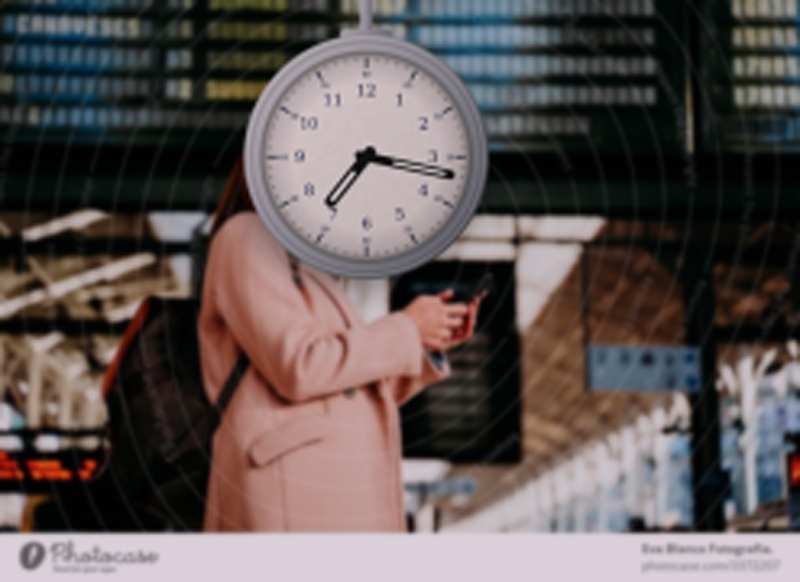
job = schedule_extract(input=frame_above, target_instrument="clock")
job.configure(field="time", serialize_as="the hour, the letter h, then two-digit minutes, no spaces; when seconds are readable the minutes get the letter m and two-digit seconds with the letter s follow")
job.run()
7h17
